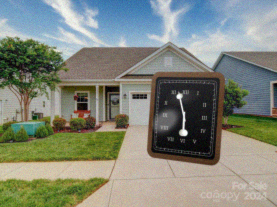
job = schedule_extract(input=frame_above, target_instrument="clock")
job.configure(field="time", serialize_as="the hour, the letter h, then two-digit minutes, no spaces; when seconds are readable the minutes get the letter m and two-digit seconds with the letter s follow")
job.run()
5h57
